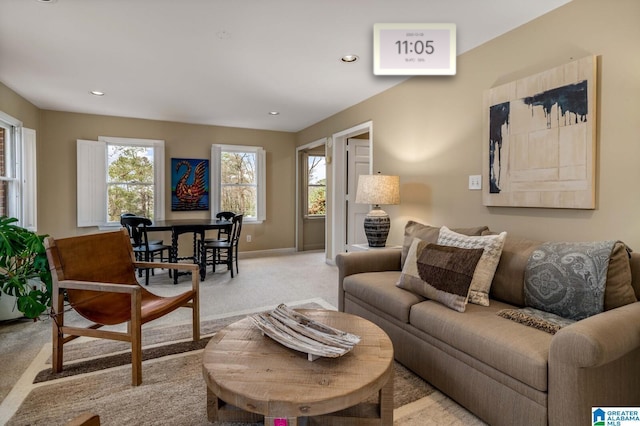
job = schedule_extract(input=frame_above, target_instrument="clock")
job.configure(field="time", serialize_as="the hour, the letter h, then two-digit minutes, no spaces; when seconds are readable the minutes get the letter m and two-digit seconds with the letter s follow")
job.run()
11h05
